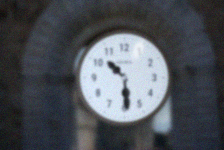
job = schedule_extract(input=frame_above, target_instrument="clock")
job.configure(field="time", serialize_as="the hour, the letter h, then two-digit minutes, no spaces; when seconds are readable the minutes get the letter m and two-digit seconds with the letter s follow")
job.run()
10h29
